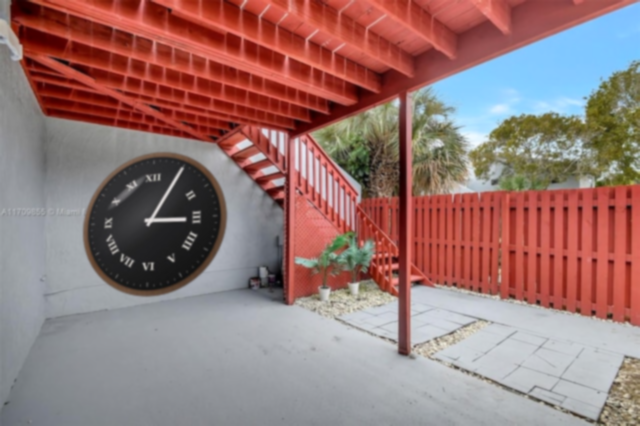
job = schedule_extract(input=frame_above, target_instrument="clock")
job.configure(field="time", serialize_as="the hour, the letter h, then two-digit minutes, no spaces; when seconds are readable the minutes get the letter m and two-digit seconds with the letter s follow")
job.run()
3h05
